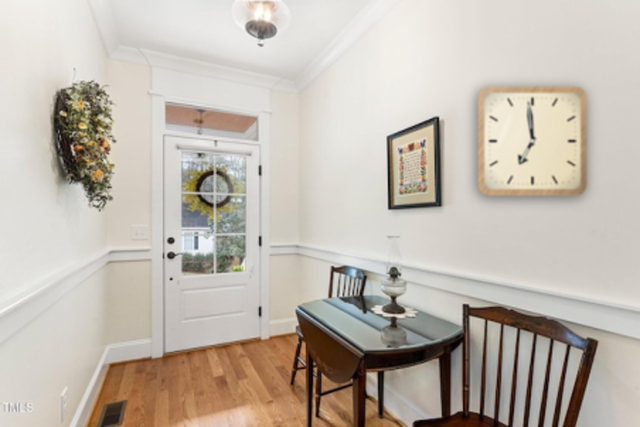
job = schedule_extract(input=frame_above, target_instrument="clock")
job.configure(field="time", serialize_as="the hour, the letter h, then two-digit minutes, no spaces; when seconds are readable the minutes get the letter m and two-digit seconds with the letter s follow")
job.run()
6h59
